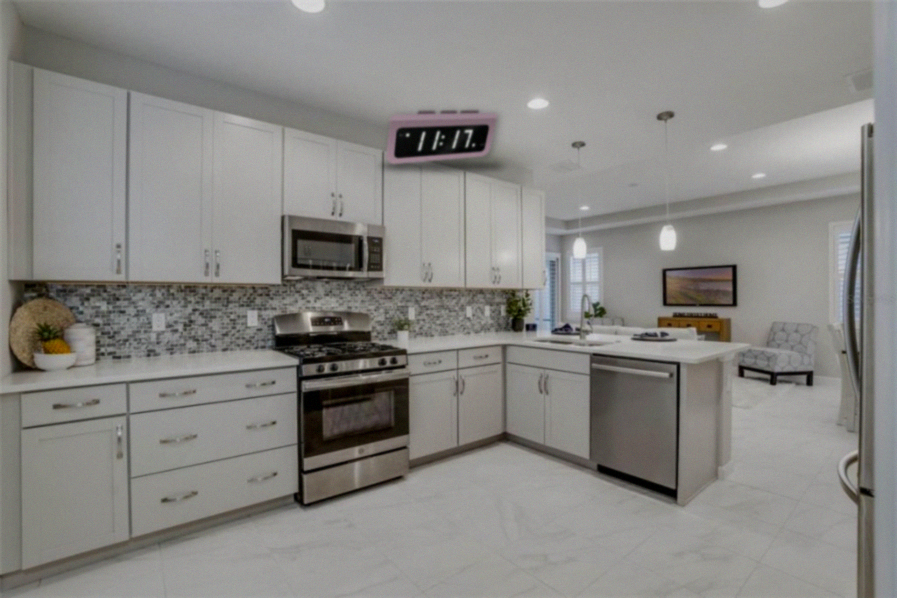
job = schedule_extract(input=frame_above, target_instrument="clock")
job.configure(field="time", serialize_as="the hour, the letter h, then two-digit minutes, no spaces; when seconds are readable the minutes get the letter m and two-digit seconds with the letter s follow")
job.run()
11h17
